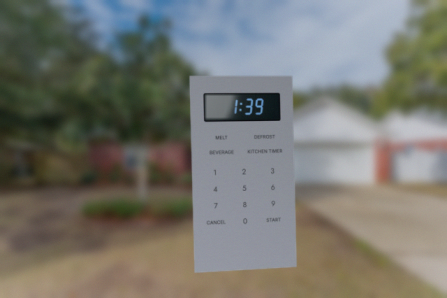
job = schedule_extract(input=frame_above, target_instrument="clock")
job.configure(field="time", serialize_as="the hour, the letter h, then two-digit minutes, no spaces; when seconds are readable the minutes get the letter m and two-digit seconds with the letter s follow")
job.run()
1h39
